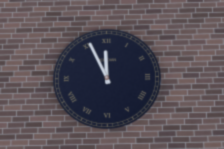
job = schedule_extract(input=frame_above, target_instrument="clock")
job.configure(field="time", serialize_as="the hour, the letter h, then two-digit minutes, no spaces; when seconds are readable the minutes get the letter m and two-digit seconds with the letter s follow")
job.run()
11h56
